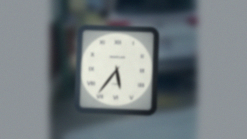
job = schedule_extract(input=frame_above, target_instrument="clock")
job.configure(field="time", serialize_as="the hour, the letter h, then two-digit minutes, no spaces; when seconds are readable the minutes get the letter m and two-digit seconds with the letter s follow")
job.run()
5h36
